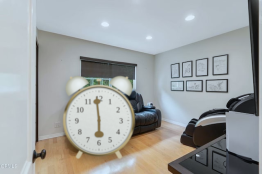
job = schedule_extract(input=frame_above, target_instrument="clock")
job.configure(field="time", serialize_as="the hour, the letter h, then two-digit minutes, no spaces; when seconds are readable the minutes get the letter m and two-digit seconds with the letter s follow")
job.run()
5h59
